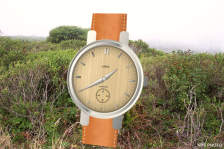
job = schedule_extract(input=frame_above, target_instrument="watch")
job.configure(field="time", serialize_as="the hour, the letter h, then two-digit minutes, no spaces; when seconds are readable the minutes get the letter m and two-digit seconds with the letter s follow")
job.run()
1h40
